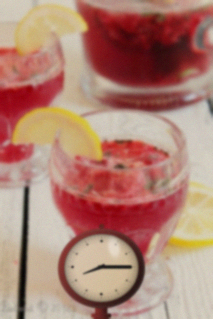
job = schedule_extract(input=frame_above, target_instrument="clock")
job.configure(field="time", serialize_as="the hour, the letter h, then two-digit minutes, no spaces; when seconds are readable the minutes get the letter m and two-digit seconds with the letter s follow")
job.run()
8h15
